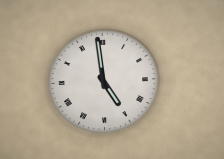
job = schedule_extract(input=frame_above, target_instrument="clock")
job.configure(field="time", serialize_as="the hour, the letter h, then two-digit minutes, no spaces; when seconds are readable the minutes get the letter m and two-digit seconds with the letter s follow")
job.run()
4h59
